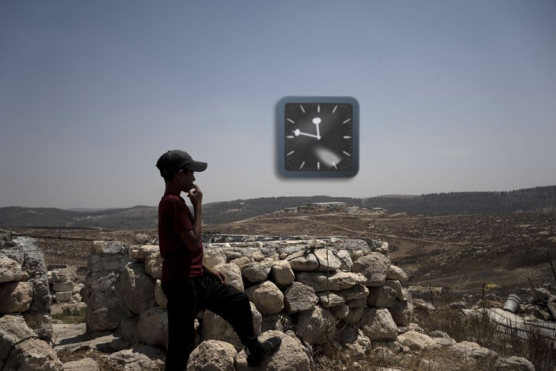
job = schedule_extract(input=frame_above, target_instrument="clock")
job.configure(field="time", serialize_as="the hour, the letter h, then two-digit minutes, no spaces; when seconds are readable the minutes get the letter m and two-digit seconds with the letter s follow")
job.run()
11h47
